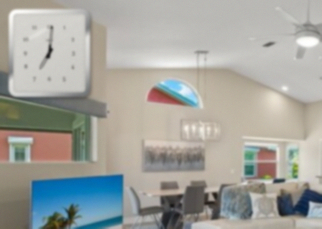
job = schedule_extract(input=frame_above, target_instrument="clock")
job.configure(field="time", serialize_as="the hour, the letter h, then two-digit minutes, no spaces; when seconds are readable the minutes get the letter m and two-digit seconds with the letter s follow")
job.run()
7h01
